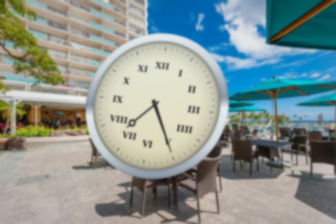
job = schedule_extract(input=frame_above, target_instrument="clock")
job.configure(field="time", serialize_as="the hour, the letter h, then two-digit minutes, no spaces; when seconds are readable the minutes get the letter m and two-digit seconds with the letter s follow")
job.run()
7h25
